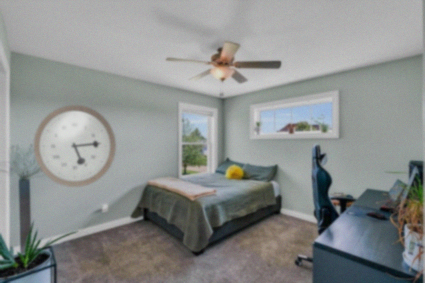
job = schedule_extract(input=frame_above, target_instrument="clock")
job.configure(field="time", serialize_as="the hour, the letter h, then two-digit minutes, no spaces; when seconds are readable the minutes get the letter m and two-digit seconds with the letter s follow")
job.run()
5h14
